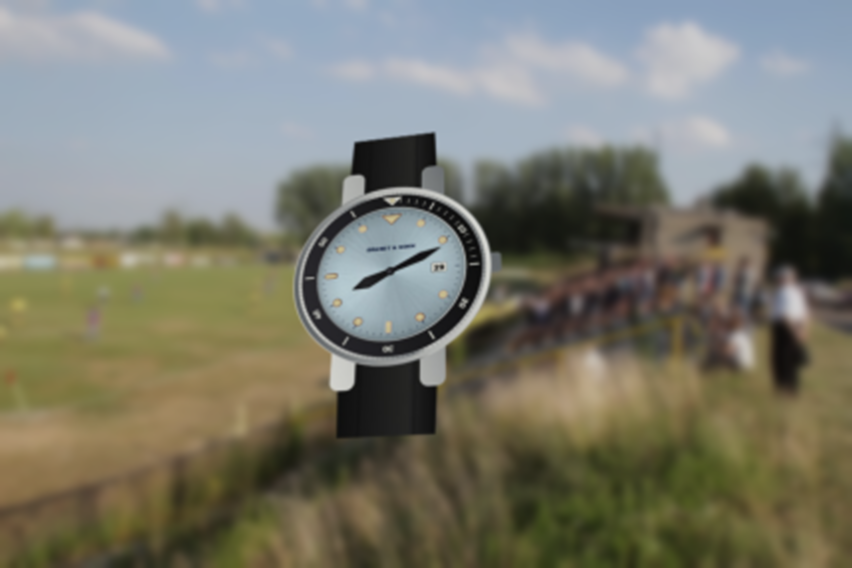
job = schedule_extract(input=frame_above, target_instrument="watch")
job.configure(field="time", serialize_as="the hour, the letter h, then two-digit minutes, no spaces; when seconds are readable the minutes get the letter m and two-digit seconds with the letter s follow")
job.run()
8h11
